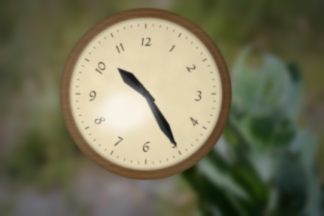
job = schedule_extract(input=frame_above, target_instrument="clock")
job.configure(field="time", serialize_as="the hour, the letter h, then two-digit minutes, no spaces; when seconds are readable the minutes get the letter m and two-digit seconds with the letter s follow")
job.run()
10h25
